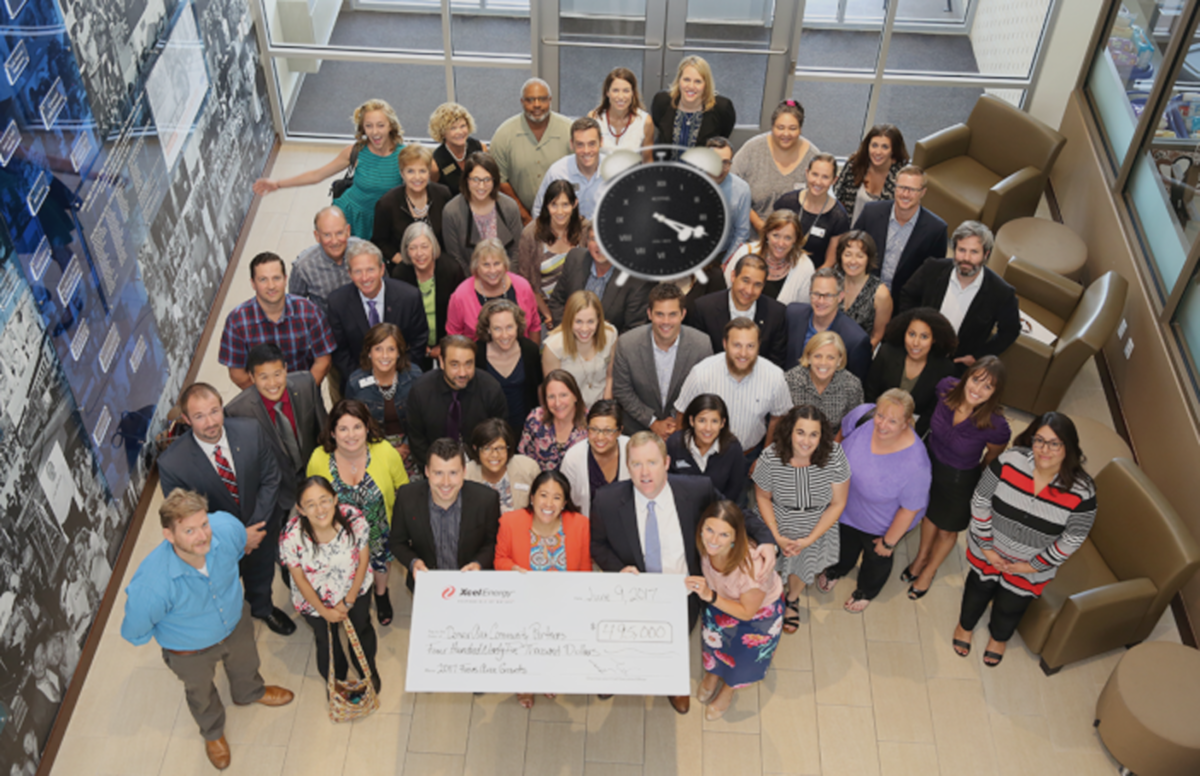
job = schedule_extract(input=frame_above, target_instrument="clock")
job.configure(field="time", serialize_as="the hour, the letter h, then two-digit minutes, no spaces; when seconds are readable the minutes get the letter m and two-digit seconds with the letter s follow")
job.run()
4h19
